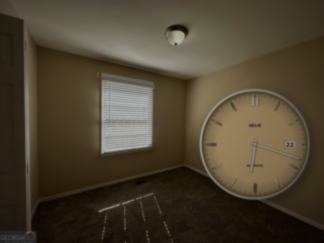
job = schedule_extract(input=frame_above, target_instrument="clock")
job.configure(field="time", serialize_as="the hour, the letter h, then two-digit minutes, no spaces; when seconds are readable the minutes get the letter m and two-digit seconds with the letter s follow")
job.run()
6h18
